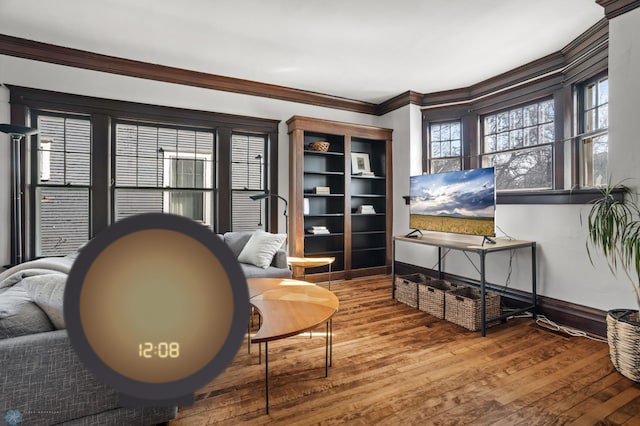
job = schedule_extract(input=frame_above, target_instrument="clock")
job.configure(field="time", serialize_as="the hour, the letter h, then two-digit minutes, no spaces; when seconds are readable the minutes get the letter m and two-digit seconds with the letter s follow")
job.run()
12h08
